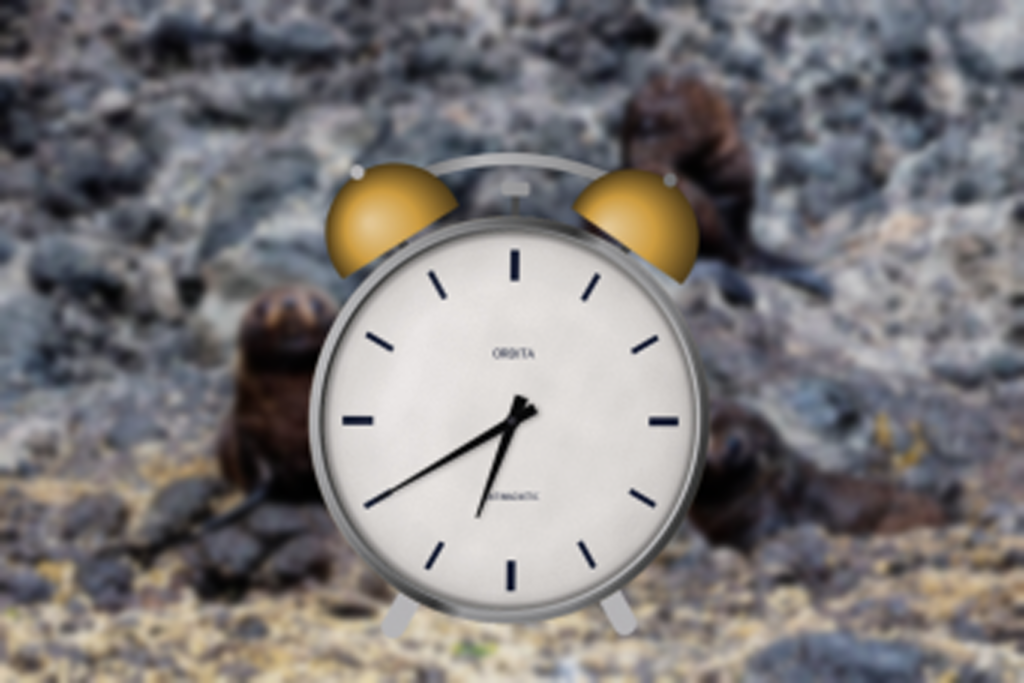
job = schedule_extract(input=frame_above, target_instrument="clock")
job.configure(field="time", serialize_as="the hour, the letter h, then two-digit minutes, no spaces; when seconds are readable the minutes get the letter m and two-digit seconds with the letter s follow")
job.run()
6h40
